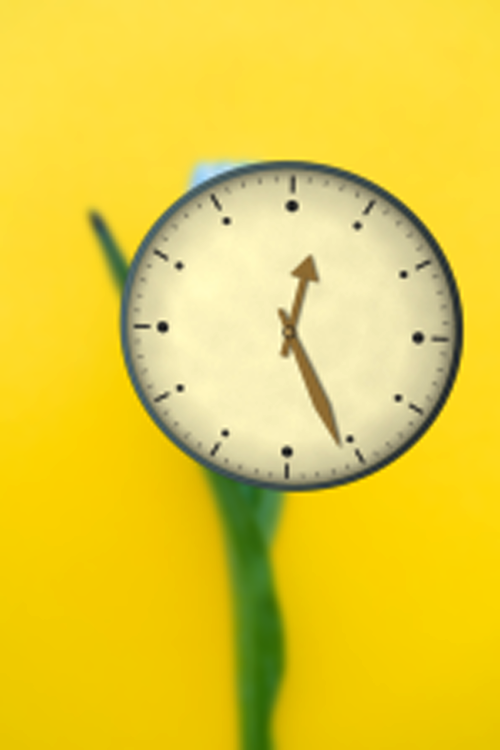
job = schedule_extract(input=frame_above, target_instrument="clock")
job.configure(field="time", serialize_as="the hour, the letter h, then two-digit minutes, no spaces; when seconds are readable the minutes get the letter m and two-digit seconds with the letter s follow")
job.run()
12h26
